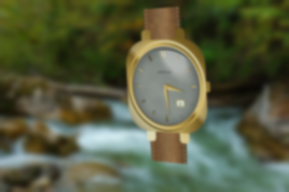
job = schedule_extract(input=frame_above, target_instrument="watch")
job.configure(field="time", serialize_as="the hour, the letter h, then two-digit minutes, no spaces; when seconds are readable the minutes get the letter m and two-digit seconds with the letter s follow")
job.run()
3h29
